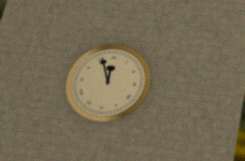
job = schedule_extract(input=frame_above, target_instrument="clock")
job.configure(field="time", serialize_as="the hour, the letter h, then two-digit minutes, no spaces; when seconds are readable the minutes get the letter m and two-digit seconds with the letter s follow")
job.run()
11h56
